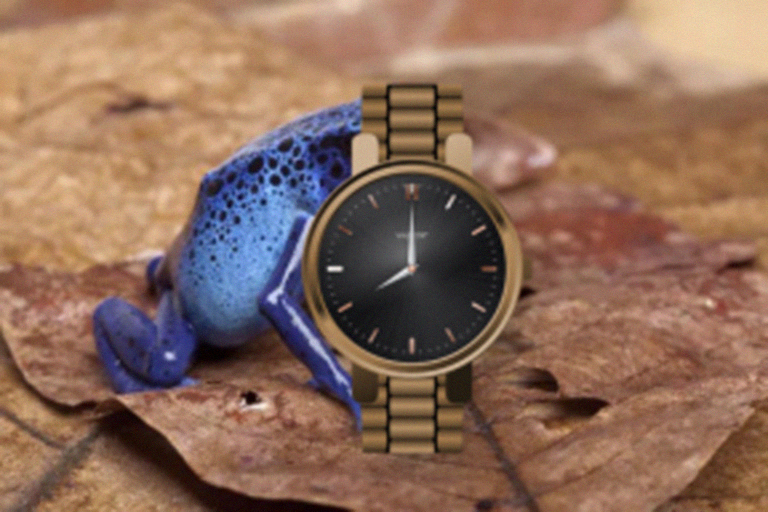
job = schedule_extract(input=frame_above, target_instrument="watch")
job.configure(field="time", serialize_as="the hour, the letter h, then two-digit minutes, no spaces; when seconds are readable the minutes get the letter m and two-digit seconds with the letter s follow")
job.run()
8h00
